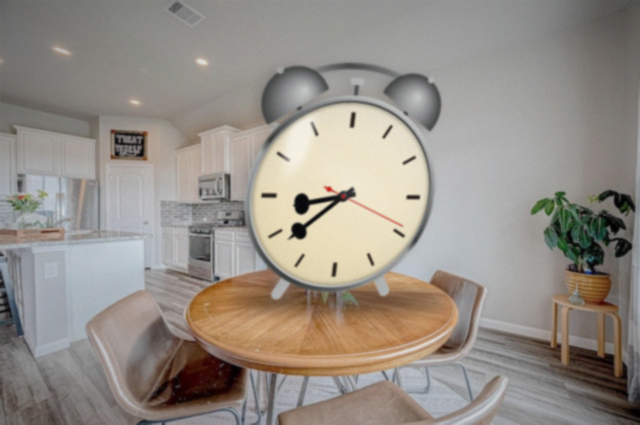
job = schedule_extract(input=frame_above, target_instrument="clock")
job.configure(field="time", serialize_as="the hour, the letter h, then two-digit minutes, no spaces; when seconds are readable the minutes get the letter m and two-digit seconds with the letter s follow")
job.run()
8h38m19s
